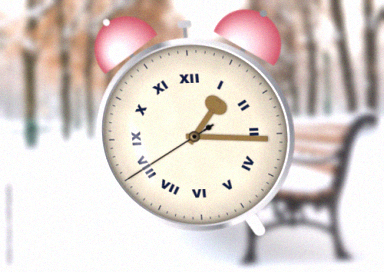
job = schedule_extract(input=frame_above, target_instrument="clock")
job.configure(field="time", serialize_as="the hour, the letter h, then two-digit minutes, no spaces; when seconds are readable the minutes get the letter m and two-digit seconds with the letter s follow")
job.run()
1h15m40s
